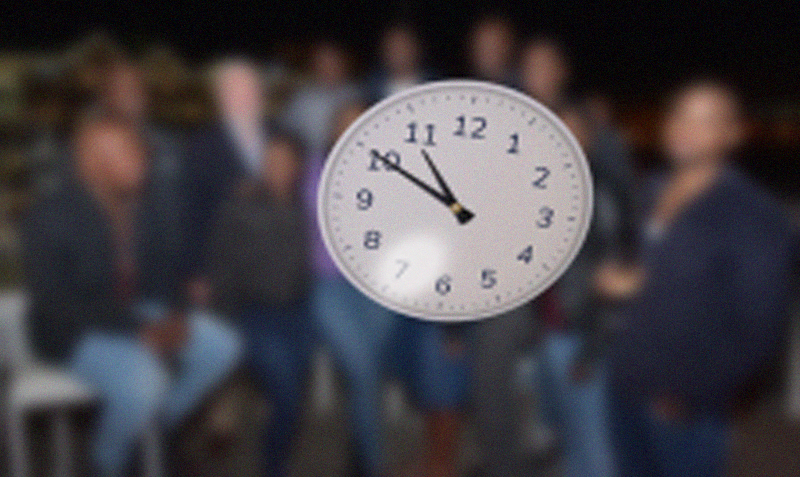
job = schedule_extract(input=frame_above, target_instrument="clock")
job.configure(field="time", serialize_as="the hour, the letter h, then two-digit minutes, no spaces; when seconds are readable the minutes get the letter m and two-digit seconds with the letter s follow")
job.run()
10h50
